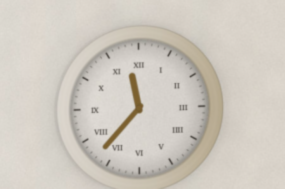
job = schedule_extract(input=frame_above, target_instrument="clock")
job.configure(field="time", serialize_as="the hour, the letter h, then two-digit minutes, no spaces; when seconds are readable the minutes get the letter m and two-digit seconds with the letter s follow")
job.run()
11h37
